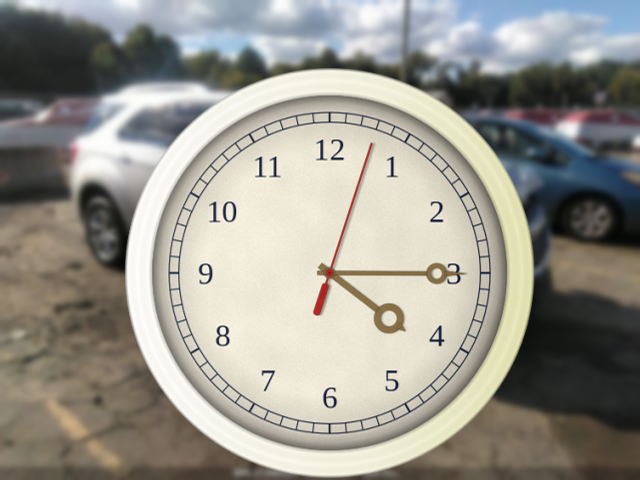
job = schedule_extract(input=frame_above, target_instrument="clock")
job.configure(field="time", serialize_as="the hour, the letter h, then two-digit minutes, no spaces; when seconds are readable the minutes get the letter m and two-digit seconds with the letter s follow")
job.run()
4h15m03s
